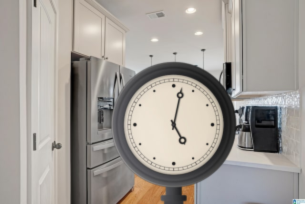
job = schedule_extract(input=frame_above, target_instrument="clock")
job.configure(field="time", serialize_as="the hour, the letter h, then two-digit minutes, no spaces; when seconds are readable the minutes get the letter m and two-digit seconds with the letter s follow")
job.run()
5h02
